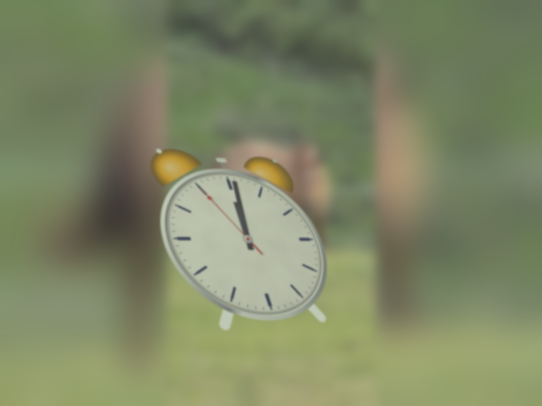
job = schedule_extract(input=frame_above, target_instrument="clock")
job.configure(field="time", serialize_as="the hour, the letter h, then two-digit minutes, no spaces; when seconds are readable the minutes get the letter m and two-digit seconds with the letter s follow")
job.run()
12h00m55s
